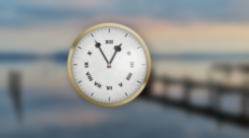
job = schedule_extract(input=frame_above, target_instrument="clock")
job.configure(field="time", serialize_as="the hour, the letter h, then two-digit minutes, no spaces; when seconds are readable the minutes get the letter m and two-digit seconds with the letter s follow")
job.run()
12h55
